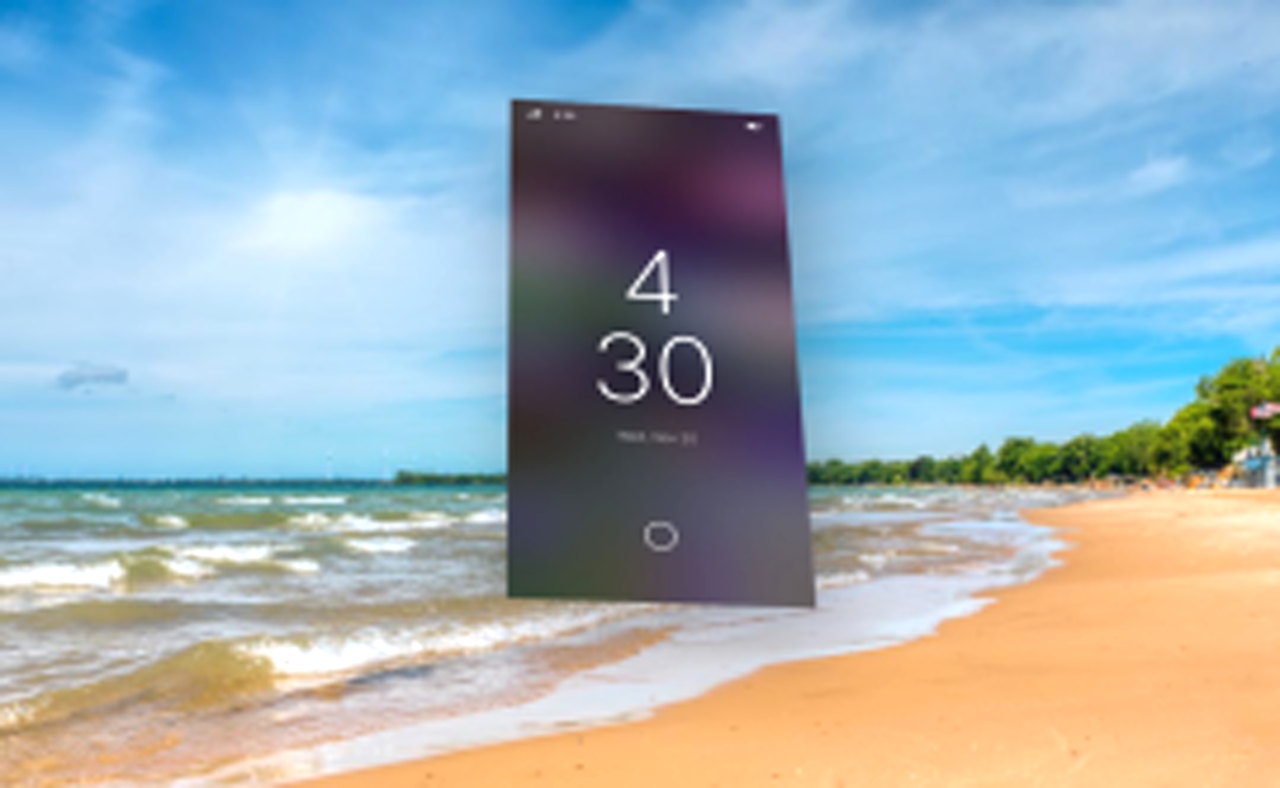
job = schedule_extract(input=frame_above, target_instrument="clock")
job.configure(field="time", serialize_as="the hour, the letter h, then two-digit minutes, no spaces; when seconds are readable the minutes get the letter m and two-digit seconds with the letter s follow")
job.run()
4h30
